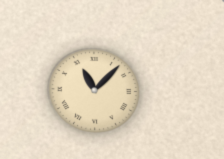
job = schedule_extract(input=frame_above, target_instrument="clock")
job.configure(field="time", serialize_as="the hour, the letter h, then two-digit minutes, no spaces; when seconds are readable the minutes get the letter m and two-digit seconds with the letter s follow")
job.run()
11h07
